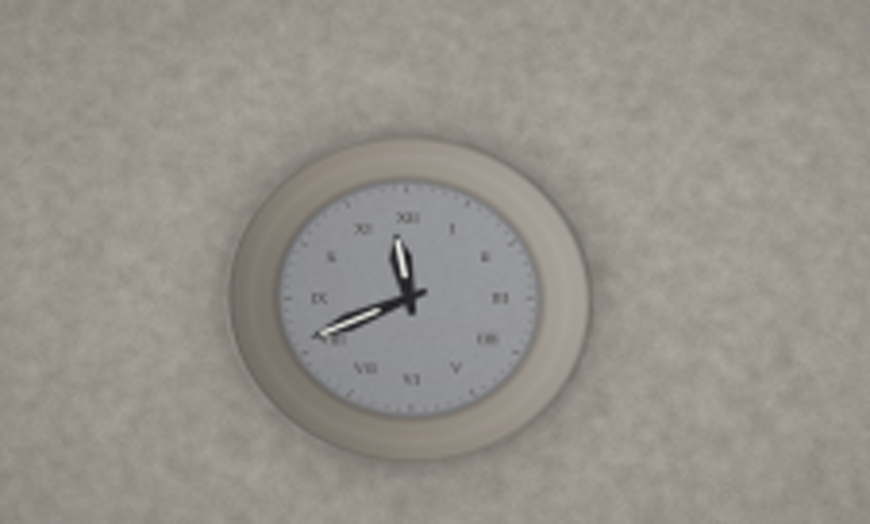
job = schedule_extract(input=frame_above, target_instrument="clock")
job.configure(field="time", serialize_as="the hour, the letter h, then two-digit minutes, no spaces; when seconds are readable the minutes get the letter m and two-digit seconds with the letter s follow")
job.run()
11h41
